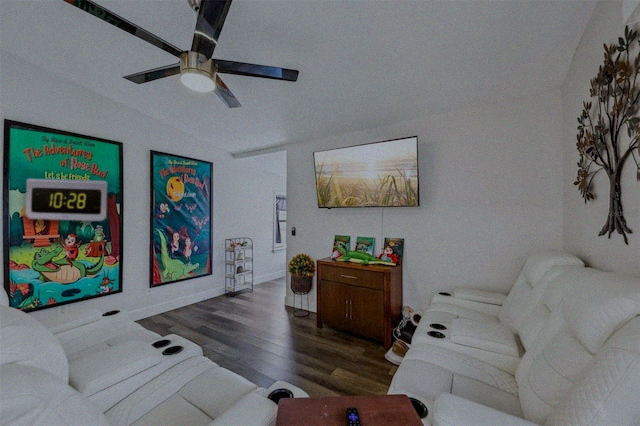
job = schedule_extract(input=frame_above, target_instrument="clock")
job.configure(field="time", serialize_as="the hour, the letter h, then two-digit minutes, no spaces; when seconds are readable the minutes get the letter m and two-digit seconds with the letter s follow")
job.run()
10h28
